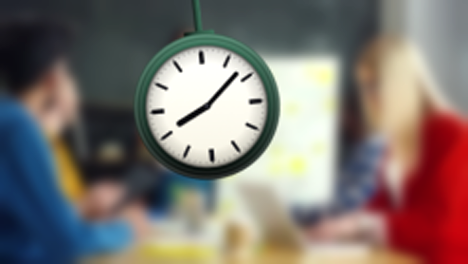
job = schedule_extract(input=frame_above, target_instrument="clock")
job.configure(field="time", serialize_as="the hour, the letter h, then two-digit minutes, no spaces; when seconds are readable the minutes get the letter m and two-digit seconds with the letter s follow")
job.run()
8h08
